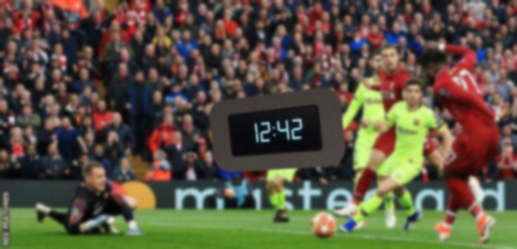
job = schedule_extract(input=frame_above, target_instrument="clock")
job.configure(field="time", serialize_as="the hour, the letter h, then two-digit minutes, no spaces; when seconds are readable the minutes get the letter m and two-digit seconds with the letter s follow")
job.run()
12h42
